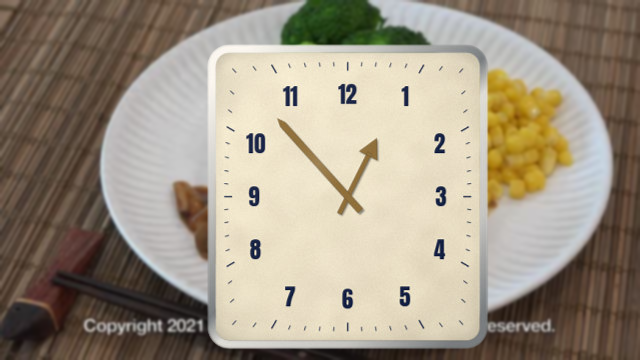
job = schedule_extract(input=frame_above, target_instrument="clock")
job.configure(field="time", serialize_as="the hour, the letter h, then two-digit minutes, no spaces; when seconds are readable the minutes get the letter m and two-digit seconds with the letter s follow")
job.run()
12h53
